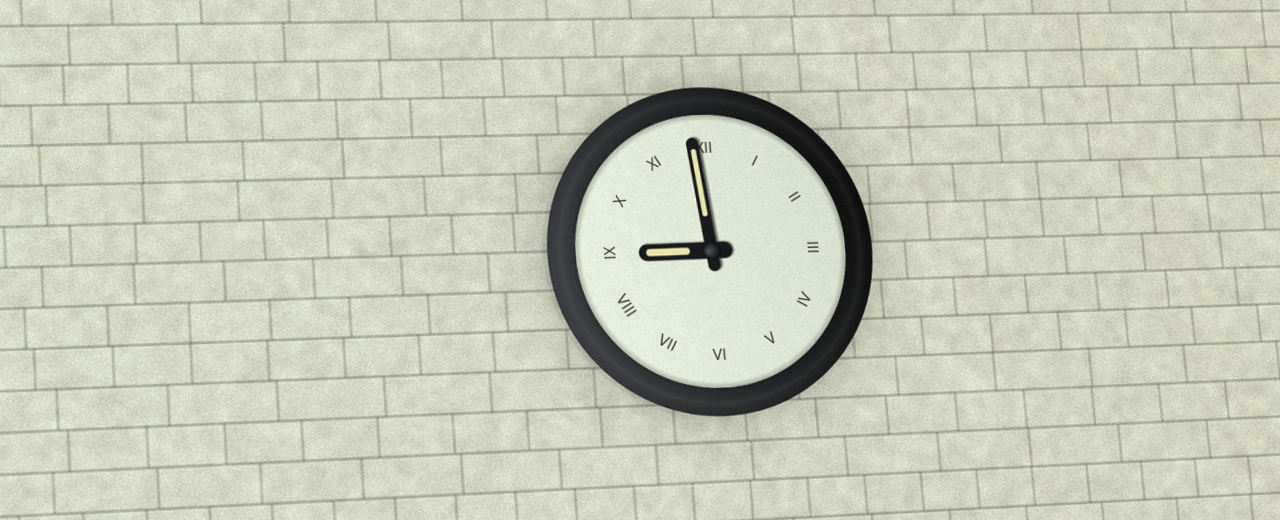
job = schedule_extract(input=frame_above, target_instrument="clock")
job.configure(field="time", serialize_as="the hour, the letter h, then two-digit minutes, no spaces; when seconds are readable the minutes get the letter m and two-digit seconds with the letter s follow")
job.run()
8h59
